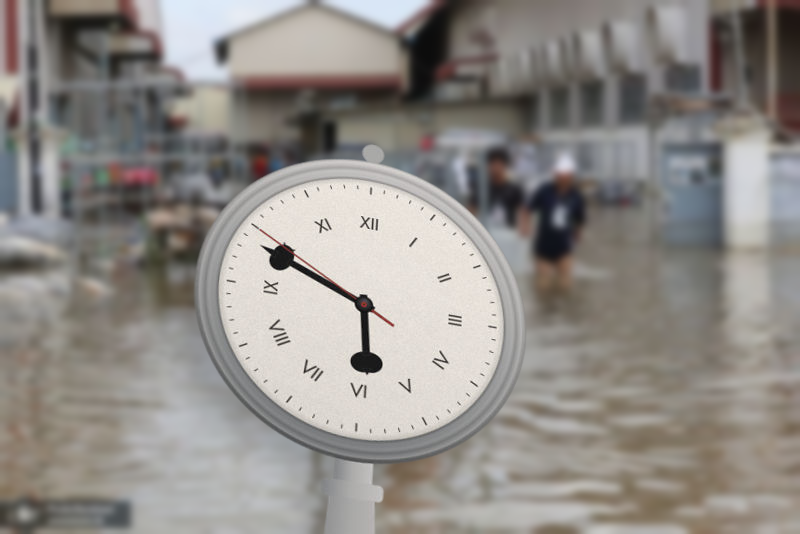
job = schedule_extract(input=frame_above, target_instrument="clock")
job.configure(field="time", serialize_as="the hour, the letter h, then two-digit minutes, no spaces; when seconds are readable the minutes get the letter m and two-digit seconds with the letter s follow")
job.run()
5h48m50s
